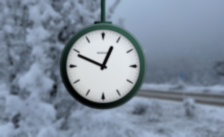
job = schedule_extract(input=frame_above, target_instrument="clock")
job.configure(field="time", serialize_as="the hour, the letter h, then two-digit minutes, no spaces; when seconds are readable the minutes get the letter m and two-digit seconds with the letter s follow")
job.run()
12h49
